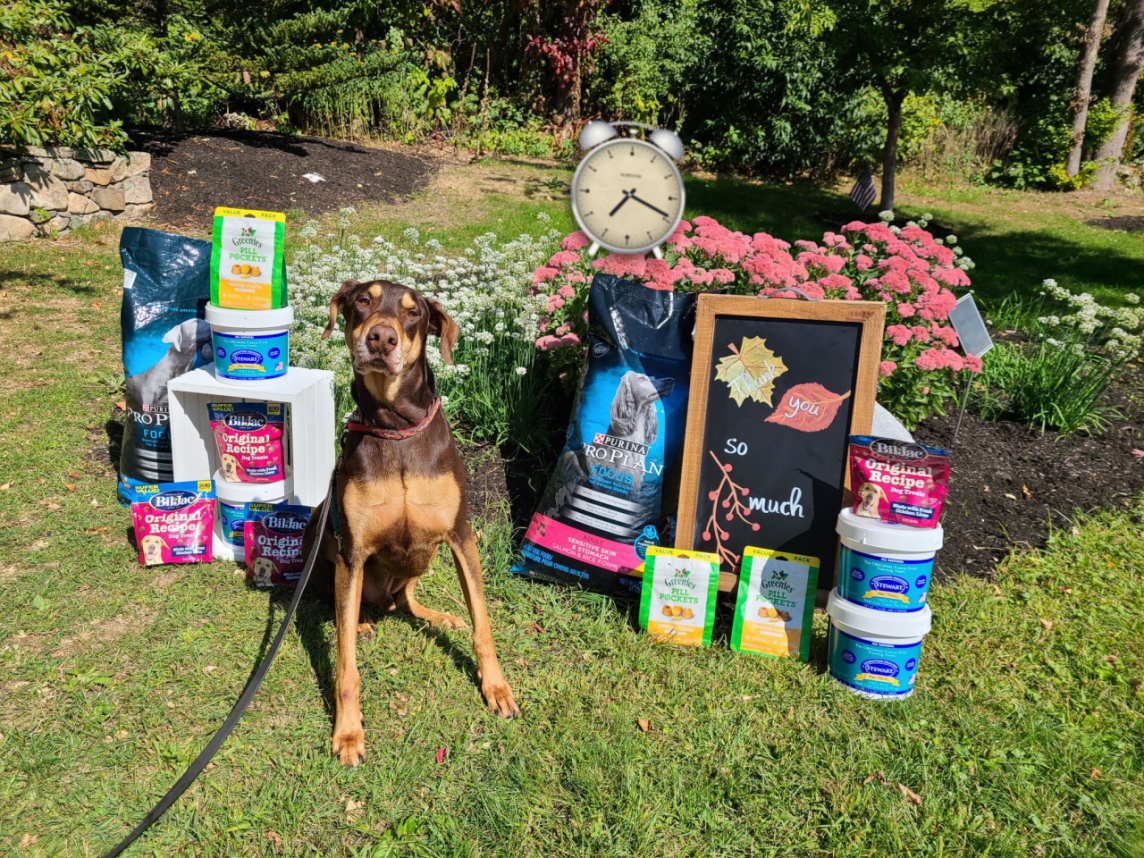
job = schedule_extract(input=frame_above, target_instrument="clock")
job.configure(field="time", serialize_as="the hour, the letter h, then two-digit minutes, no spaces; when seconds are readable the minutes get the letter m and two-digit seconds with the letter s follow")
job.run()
7h19
